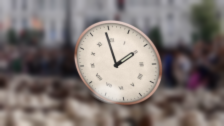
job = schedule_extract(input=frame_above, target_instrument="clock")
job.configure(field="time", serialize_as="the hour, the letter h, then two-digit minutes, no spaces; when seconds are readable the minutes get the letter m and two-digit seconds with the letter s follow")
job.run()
1h59
